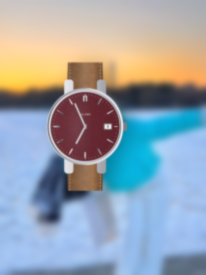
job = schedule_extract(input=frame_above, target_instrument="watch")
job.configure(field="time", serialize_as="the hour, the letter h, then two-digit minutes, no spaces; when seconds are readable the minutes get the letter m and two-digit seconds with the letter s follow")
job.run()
6h56
